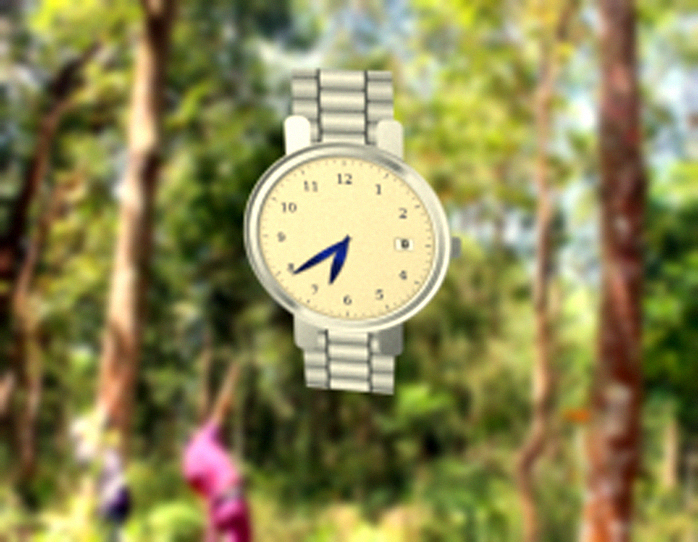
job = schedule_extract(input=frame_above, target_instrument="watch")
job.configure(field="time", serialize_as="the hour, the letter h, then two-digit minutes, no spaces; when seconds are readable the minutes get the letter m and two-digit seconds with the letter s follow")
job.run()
6h39
